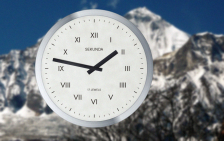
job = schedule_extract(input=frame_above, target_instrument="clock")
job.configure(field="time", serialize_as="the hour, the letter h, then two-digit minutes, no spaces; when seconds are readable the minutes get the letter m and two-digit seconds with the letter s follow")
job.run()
1h47
